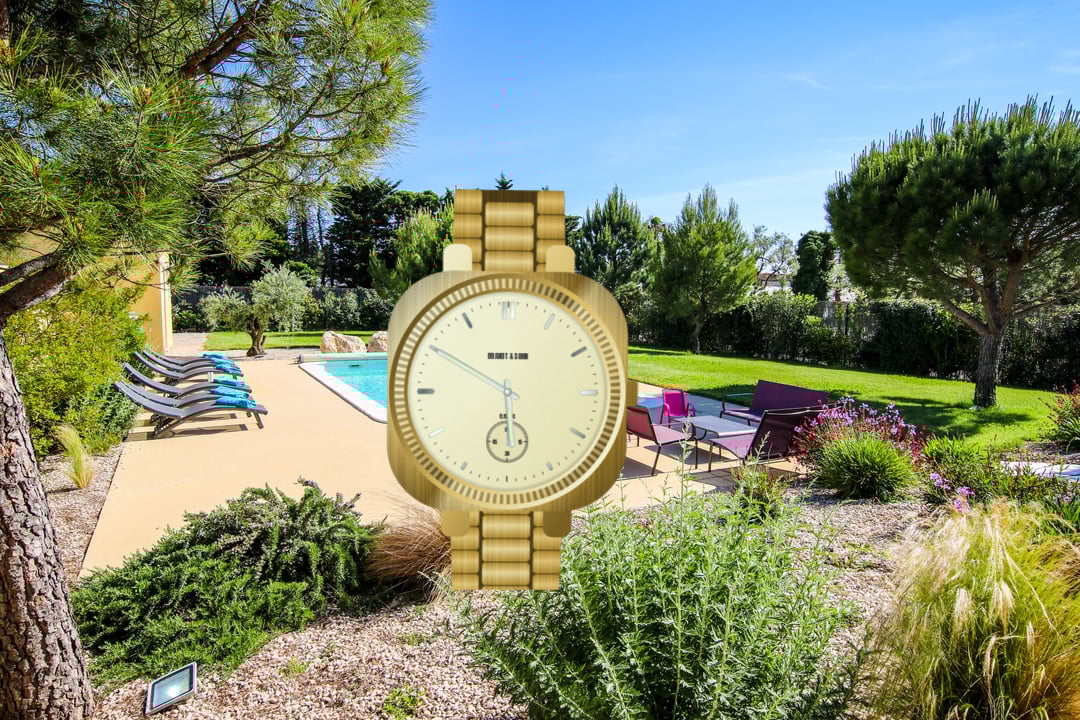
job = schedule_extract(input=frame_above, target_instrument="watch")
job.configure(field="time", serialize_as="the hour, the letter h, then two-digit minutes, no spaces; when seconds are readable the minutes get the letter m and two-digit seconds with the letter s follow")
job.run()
5h50
